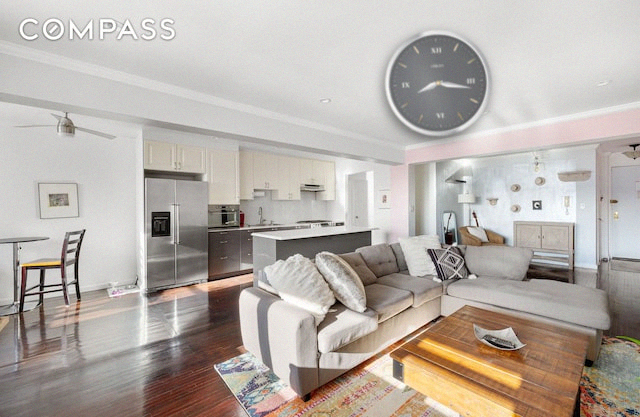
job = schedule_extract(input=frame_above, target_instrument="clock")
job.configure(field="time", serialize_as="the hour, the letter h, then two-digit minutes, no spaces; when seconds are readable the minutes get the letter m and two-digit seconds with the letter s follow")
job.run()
8h17
